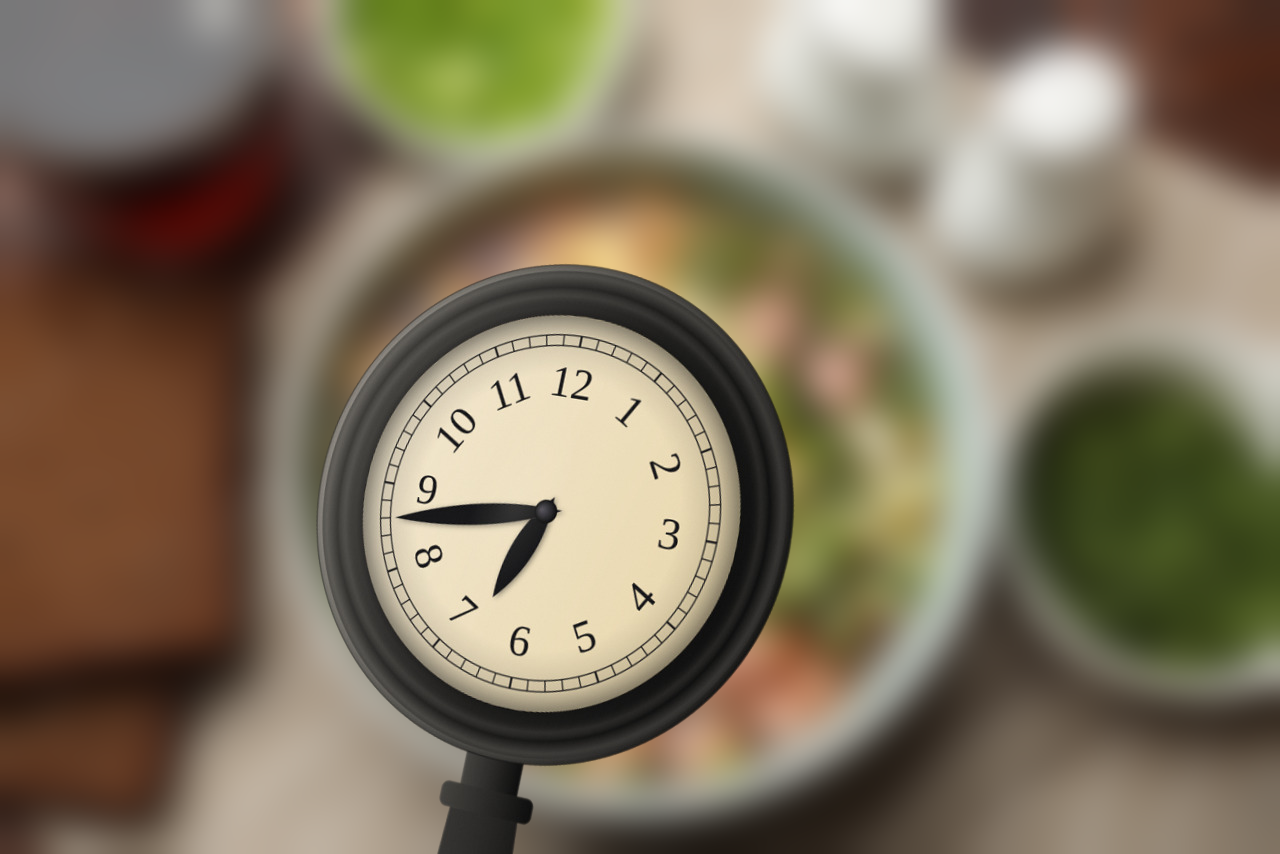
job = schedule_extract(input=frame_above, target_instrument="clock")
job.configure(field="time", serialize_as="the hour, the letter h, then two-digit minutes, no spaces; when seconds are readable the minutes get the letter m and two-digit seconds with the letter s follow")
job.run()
6h43
